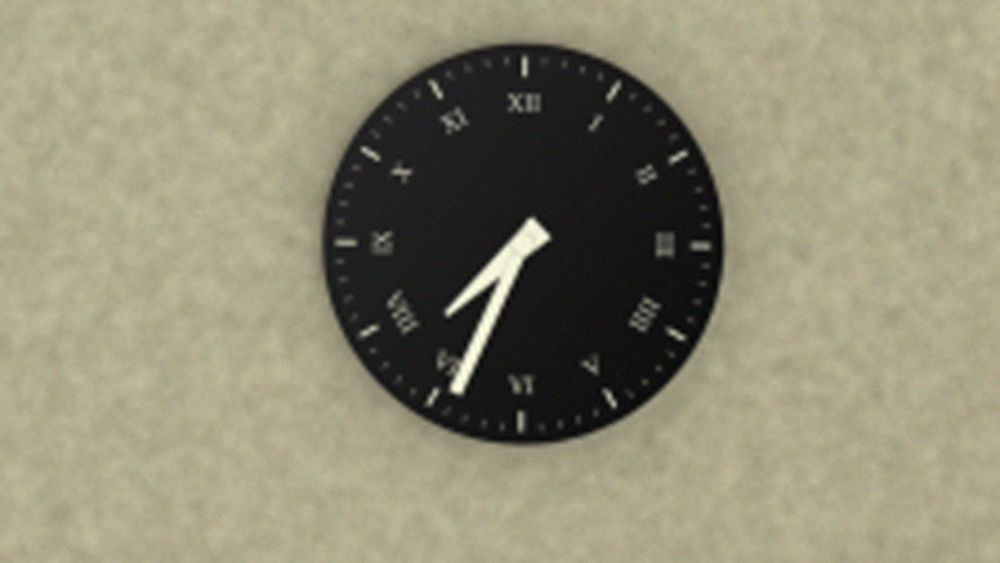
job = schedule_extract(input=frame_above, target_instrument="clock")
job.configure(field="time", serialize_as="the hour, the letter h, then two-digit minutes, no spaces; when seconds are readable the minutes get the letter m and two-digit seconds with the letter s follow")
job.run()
7h34
